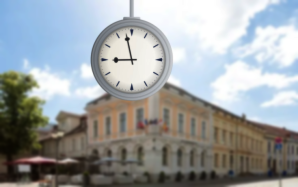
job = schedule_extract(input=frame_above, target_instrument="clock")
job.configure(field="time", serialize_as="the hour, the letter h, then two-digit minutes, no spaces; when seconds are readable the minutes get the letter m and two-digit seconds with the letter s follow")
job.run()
8h58
